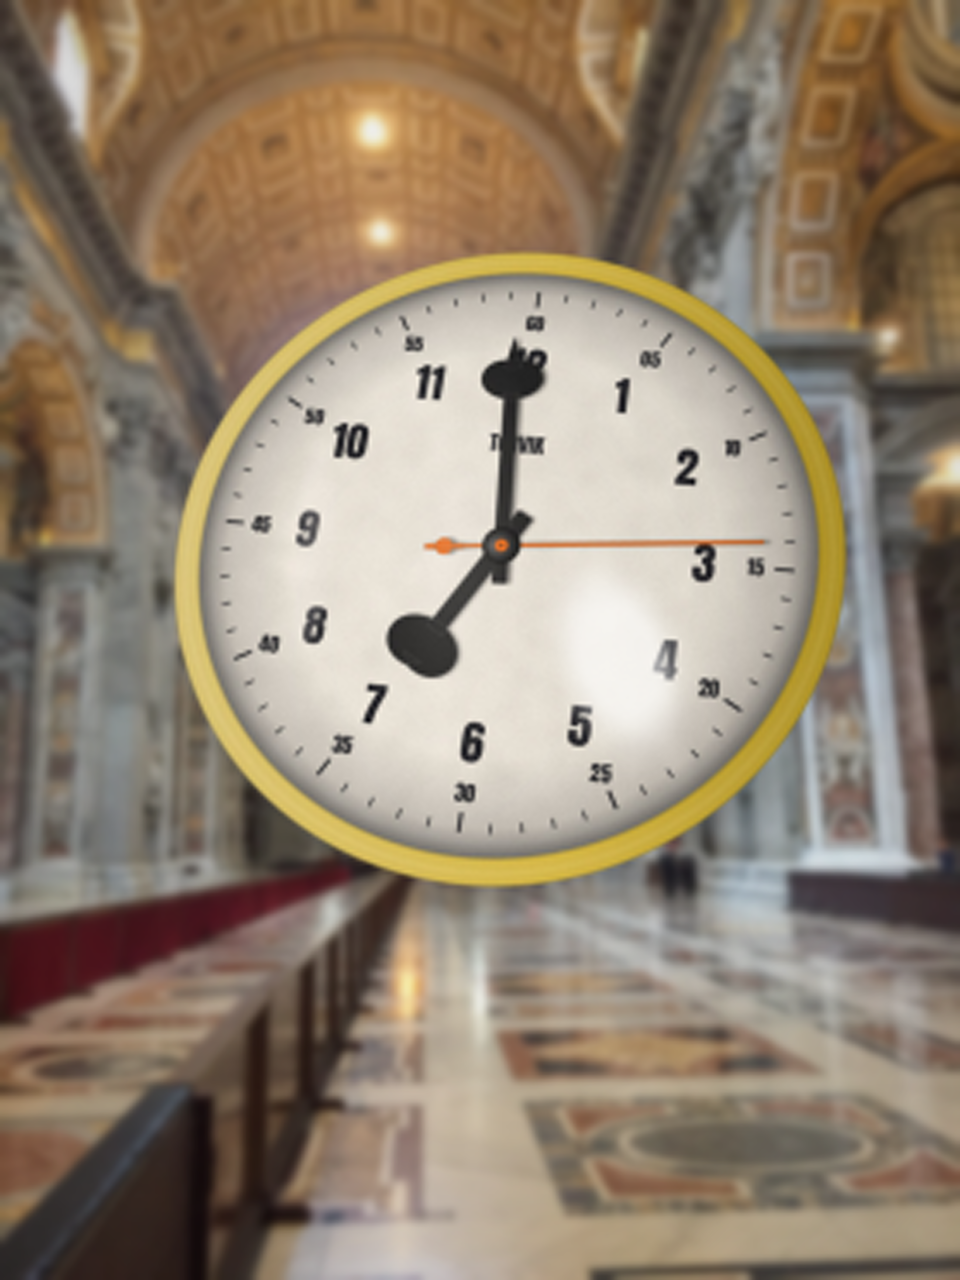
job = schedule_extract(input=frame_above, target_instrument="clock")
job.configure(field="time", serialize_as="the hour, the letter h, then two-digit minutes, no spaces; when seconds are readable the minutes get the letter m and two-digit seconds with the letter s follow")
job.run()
6h59m14s
